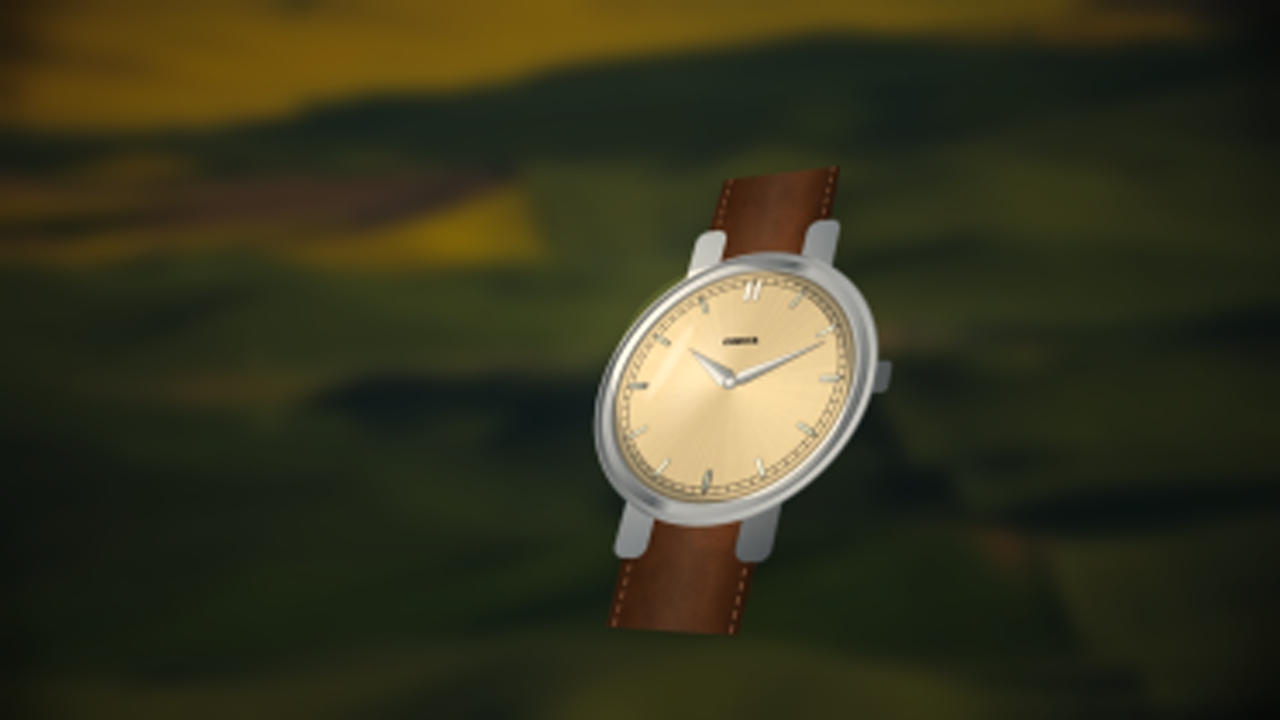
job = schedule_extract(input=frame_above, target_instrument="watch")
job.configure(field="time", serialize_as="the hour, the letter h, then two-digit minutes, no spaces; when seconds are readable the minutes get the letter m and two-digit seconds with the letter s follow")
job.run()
10h11
